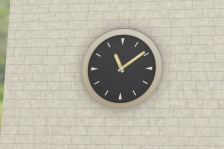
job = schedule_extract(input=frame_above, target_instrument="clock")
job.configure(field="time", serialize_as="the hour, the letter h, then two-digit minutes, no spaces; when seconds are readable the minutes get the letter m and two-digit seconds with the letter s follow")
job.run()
11h09
